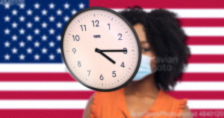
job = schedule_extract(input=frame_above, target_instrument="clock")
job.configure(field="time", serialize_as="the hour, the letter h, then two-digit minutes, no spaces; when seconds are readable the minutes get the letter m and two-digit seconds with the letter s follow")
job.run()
4h15
